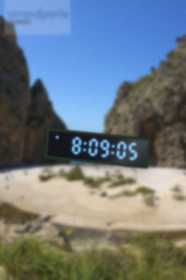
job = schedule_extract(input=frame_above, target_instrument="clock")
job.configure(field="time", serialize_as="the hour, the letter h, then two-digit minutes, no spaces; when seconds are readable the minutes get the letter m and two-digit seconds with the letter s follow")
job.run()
8h09m05s
